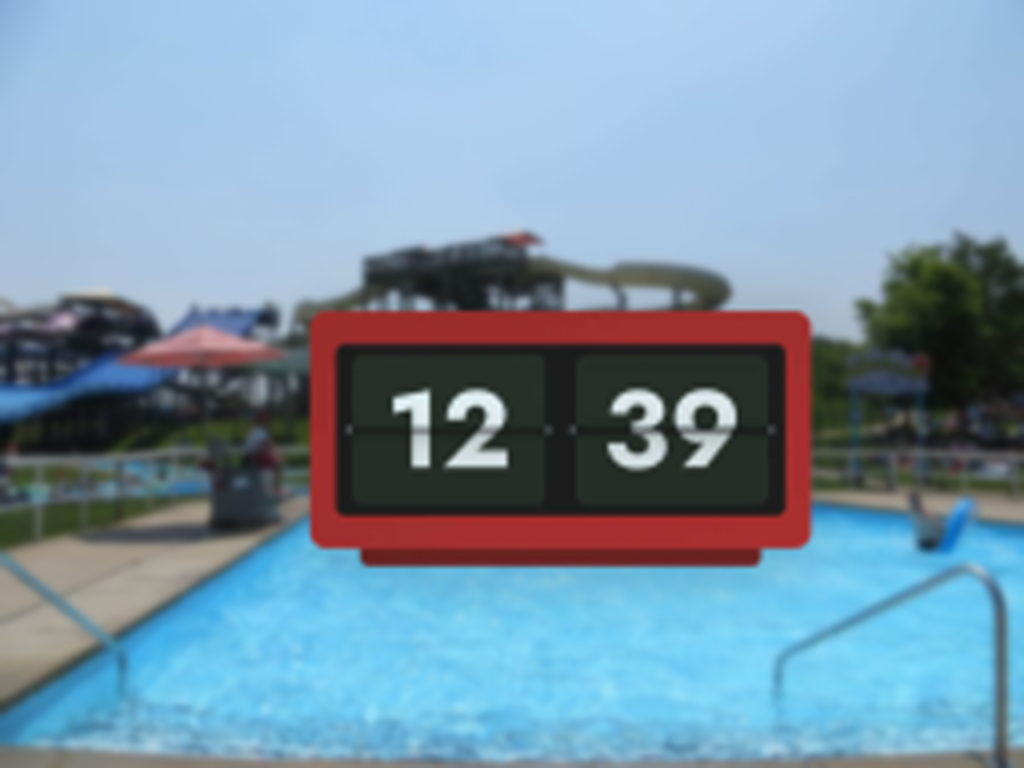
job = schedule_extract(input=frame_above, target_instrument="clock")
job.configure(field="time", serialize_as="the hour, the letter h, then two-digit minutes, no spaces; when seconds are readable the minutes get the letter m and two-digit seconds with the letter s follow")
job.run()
12h39
